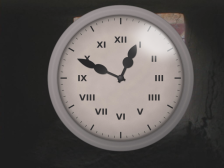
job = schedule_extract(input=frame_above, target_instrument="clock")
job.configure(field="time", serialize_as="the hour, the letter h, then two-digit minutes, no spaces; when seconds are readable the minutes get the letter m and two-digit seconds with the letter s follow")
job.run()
12h49
